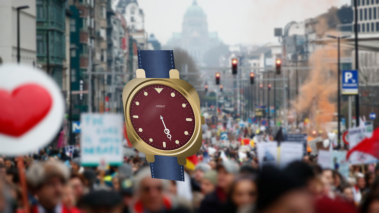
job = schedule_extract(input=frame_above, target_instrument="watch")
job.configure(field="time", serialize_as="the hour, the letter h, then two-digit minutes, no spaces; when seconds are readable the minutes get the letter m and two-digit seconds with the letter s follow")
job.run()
5h27
